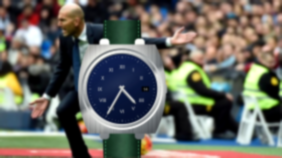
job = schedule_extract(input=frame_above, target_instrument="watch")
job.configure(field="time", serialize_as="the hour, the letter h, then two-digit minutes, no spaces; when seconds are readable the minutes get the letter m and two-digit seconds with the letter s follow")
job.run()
4h35
